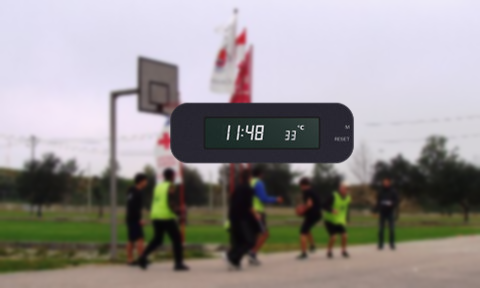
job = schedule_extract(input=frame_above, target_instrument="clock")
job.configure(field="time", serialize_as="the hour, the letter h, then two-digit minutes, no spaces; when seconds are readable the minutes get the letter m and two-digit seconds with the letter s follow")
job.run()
11h48
